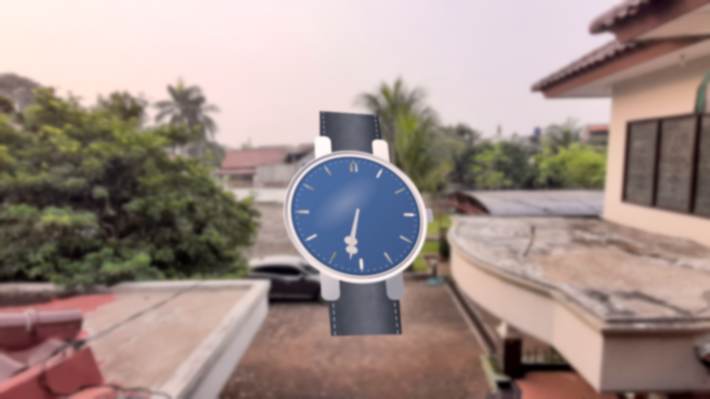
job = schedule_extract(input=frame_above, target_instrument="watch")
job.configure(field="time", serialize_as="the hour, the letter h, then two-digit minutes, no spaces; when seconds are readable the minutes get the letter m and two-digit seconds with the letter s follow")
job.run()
6h32
